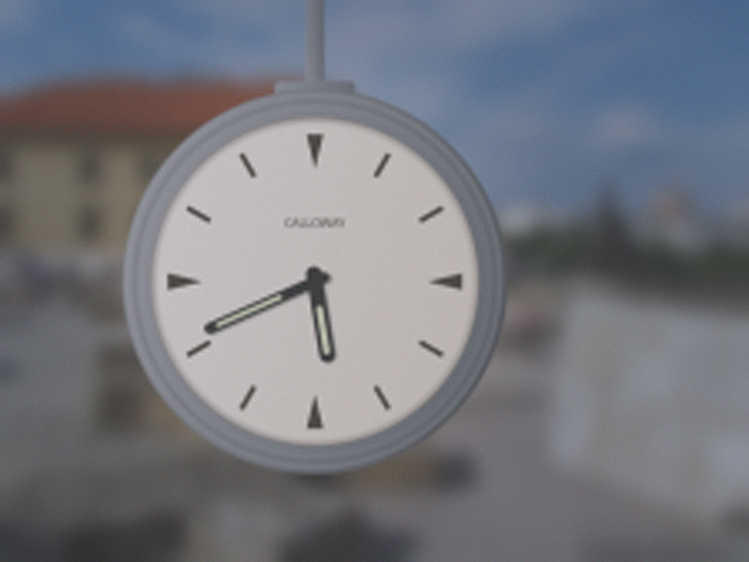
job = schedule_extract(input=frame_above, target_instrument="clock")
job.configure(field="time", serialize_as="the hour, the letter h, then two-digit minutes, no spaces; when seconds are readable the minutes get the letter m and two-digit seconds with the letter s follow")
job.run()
5h41
